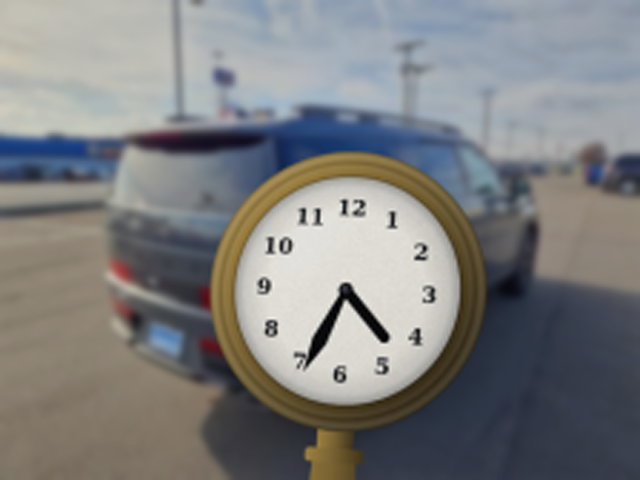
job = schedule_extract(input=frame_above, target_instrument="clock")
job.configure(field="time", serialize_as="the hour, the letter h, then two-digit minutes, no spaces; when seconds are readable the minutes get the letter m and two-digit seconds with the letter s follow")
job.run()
4h34
